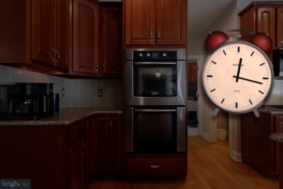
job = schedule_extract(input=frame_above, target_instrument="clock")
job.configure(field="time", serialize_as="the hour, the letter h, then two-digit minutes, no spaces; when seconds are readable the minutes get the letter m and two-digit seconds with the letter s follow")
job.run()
12h17
